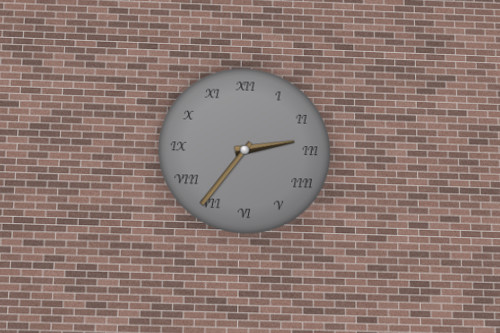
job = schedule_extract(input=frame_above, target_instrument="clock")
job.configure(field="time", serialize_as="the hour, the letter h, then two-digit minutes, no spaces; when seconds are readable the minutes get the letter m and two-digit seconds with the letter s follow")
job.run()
2h36
